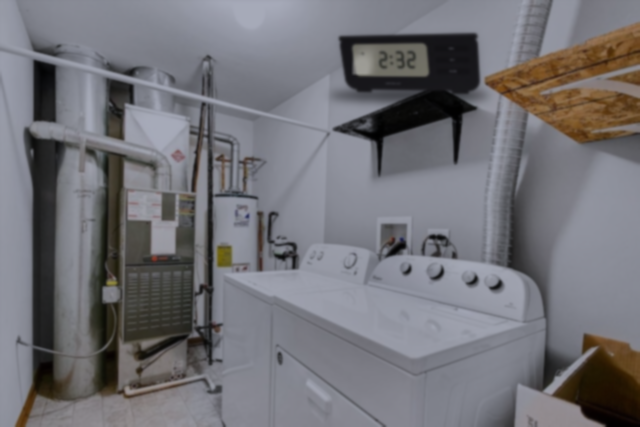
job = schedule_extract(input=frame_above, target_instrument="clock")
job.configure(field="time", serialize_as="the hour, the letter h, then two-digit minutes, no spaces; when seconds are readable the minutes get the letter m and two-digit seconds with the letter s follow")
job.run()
2h32
